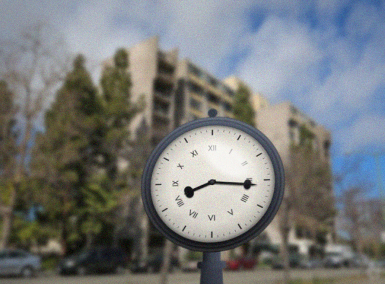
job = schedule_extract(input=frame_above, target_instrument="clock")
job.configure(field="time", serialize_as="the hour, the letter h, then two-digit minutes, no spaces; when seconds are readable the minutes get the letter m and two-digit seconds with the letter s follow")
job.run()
8h16
